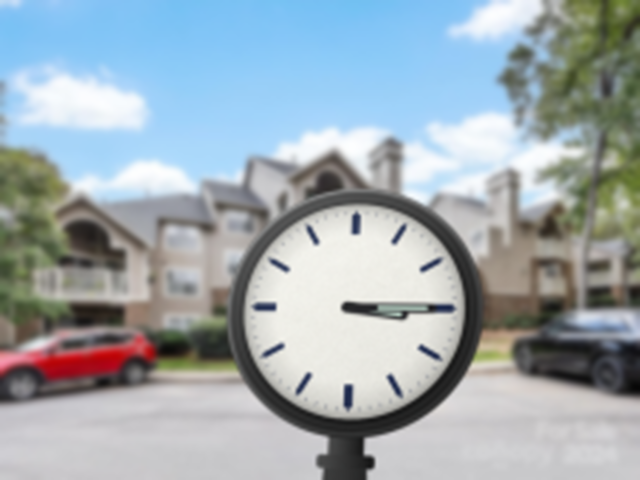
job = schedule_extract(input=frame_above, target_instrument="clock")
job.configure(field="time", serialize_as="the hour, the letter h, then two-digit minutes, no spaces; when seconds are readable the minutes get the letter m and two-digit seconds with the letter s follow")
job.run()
3h15
